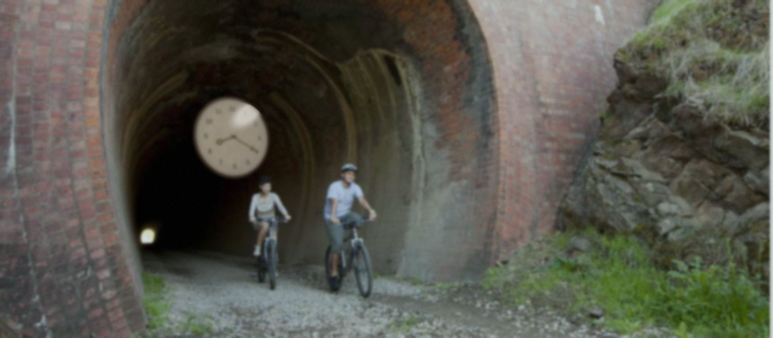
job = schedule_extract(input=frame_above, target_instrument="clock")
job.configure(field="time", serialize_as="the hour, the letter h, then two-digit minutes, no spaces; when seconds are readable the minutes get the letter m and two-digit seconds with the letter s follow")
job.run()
8h20
